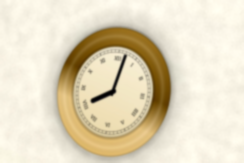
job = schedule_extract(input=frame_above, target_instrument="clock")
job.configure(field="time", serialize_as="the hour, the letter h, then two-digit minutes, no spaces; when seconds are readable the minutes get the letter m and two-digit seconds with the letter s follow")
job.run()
8h02
